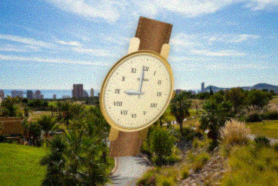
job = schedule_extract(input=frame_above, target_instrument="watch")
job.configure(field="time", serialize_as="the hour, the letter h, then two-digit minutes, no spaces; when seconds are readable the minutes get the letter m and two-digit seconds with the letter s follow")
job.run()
8h59
